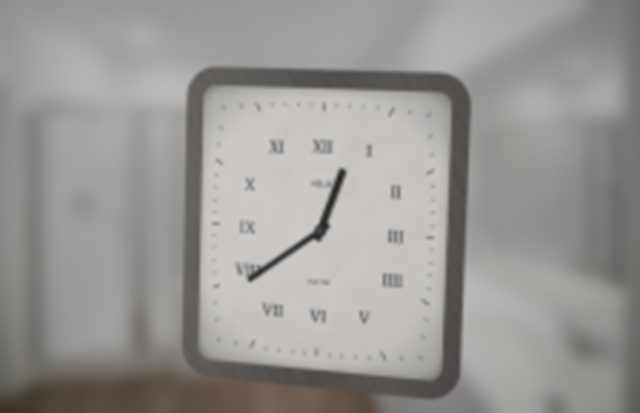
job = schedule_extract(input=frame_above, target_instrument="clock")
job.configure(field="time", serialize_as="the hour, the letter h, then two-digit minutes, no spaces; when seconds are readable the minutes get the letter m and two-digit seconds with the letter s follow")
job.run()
12h39
